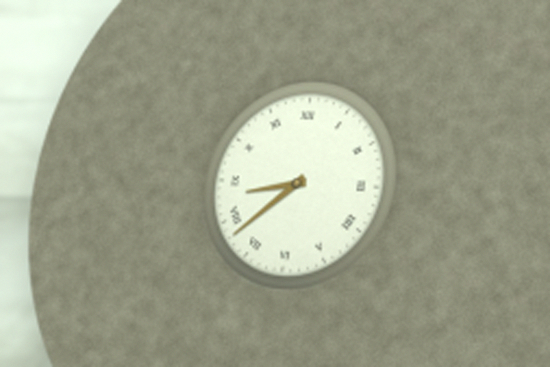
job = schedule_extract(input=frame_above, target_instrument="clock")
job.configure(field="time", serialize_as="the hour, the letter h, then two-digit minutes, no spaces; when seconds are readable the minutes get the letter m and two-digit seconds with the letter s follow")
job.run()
8h38
